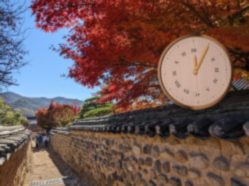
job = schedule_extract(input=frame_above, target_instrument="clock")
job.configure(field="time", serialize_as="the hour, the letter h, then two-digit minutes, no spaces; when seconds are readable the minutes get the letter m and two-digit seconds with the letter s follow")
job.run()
12h05
